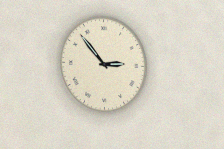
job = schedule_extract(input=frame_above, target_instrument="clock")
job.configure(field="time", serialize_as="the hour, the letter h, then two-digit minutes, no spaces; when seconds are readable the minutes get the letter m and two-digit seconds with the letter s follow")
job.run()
2h53
